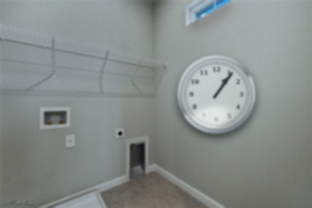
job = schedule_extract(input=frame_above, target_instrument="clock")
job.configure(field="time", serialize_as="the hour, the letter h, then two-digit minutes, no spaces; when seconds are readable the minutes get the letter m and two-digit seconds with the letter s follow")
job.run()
1h06
